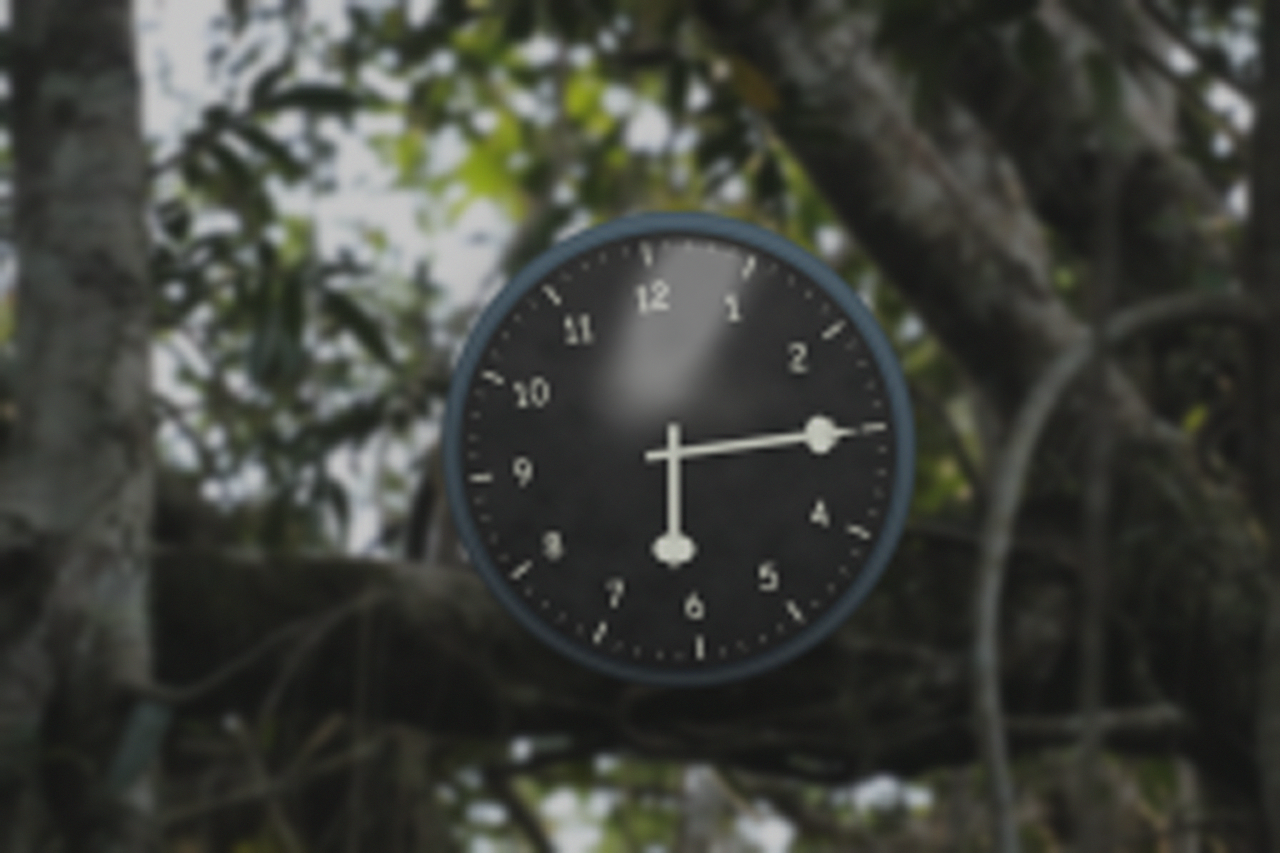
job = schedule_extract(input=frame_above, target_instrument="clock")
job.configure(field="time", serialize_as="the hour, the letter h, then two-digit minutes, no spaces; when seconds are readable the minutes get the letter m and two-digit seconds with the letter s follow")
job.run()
6h15
